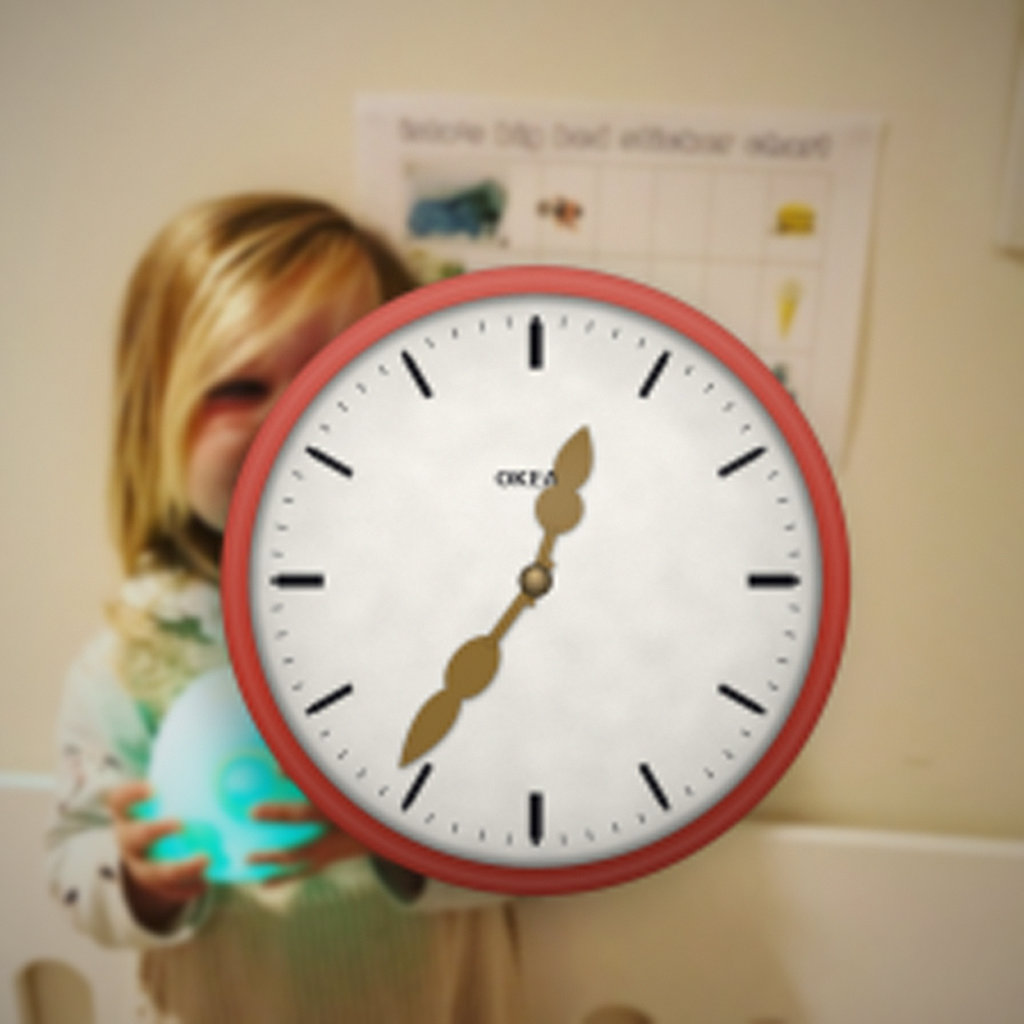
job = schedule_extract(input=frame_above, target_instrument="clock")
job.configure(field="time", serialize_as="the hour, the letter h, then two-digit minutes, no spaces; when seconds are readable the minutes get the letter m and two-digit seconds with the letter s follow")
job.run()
12h36
